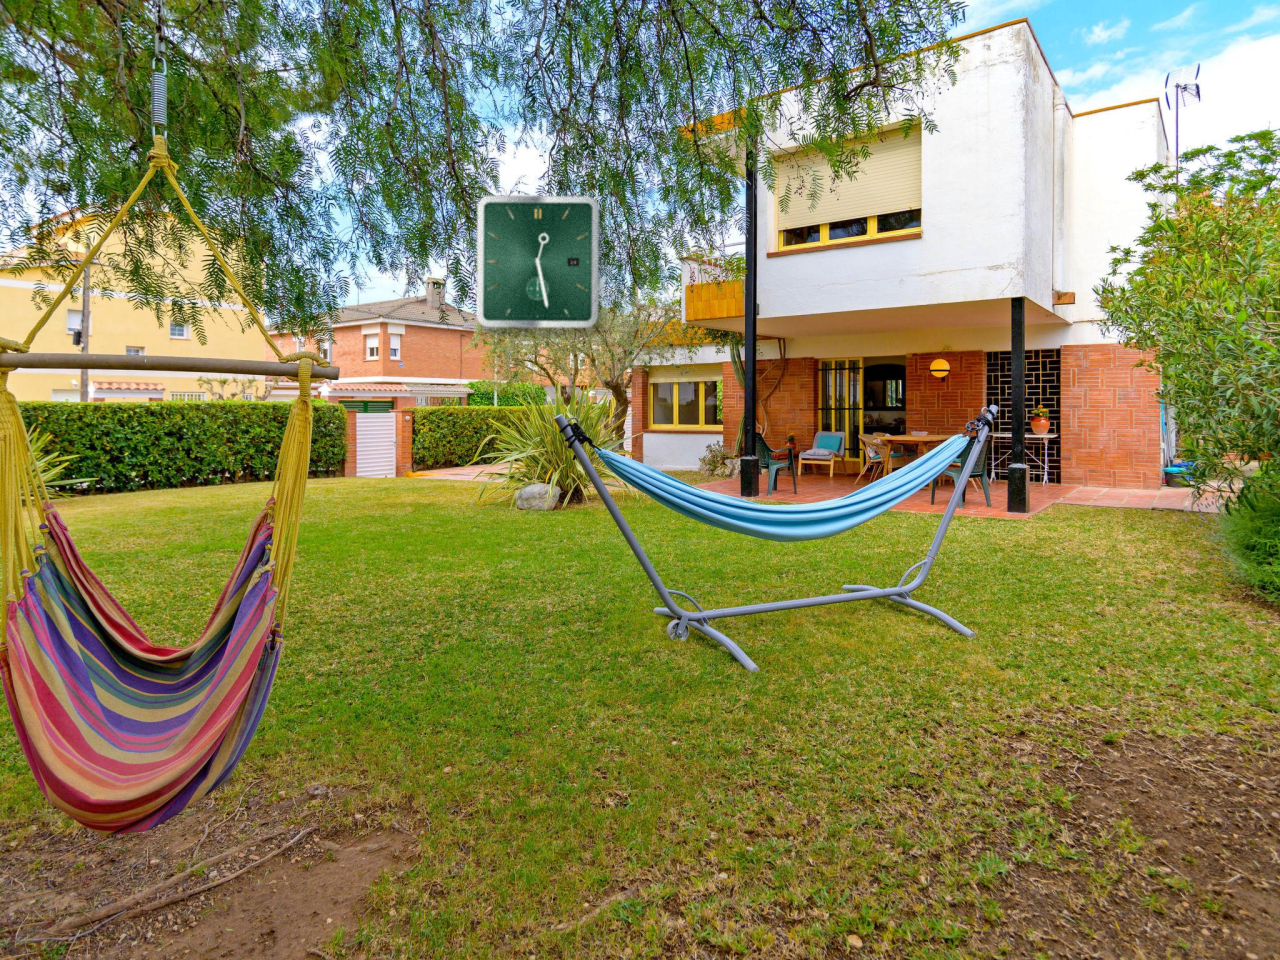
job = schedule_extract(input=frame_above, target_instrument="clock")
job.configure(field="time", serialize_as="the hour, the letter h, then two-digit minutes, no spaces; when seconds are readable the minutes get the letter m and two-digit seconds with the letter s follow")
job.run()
12h28
